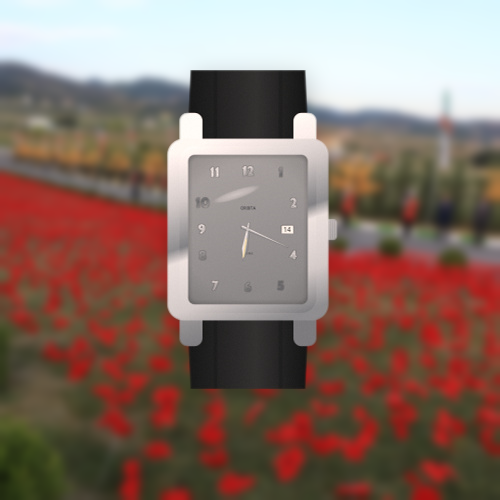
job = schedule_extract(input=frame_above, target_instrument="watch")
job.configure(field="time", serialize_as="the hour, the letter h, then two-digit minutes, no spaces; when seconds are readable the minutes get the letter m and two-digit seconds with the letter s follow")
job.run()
6h19
